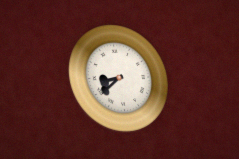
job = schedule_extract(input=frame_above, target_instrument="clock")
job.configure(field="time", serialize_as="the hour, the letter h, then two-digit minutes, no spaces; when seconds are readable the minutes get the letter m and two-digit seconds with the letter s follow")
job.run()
8h39
